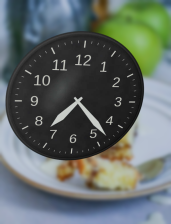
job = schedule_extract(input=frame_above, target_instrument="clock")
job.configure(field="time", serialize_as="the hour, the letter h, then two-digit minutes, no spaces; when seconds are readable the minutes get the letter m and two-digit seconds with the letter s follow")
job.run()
7h23
